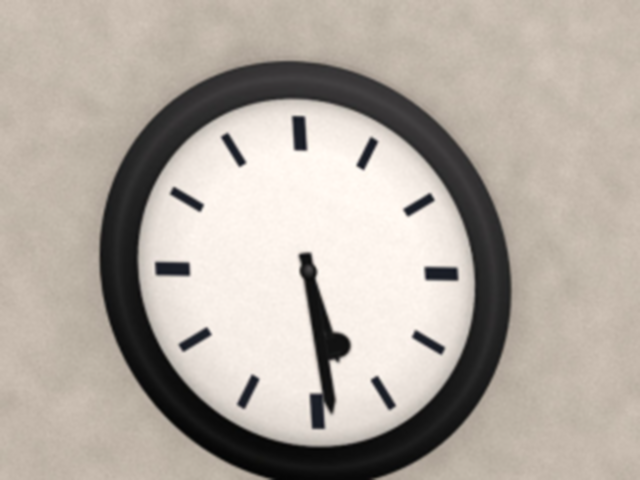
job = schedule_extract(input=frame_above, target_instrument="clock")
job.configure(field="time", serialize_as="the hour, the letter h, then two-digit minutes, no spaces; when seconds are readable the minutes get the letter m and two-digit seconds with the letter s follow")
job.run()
5h29
